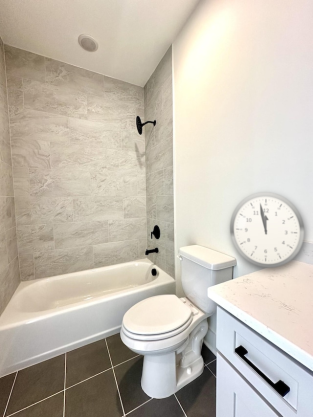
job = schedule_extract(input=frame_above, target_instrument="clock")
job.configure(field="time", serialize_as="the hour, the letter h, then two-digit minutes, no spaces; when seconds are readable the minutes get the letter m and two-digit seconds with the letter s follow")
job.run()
11h58
